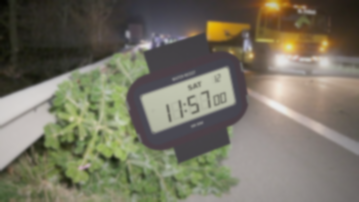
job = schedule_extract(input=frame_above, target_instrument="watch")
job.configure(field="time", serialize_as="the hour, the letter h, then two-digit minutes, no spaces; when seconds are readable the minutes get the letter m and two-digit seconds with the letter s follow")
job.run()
11h57
